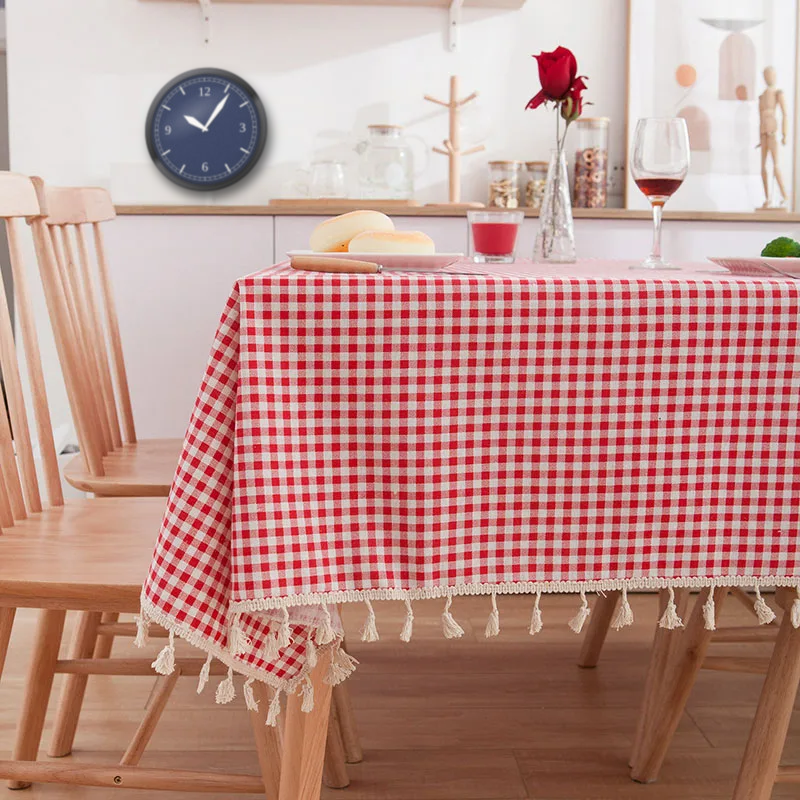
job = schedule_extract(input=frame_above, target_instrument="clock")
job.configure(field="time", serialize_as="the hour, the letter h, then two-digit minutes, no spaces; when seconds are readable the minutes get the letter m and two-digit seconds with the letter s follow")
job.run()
10h06
